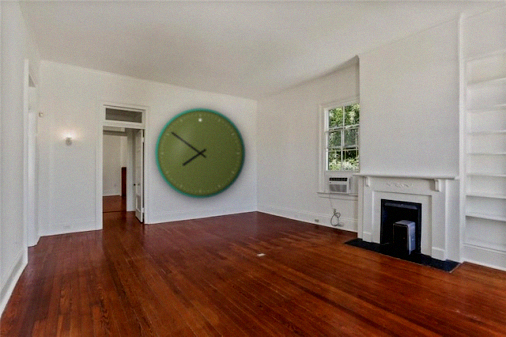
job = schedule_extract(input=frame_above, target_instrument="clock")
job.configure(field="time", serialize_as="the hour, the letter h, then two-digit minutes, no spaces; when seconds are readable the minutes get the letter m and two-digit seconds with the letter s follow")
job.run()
7h51
